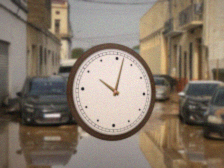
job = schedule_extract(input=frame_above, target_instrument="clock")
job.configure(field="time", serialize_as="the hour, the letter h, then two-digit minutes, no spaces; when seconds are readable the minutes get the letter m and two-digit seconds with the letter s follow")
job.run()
10h02
